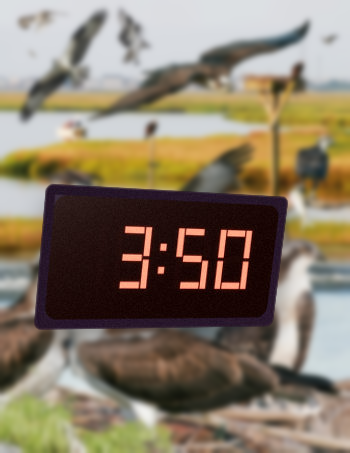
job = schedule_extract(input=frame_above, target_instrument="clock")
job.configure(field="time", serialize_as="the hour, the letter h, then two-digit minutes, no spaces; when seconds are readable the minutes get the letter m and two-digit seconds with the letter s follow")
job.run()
3h50
